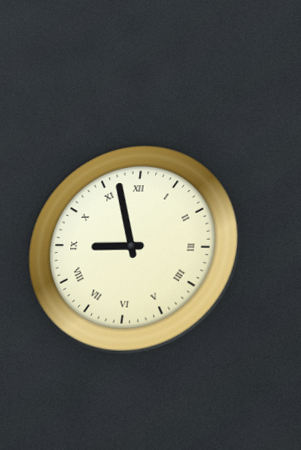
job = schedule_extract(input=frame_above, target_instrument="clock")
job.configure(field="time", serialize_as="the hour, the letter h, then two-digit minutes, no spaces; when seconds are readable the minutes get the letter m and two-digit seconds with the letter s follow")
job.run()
8h57
